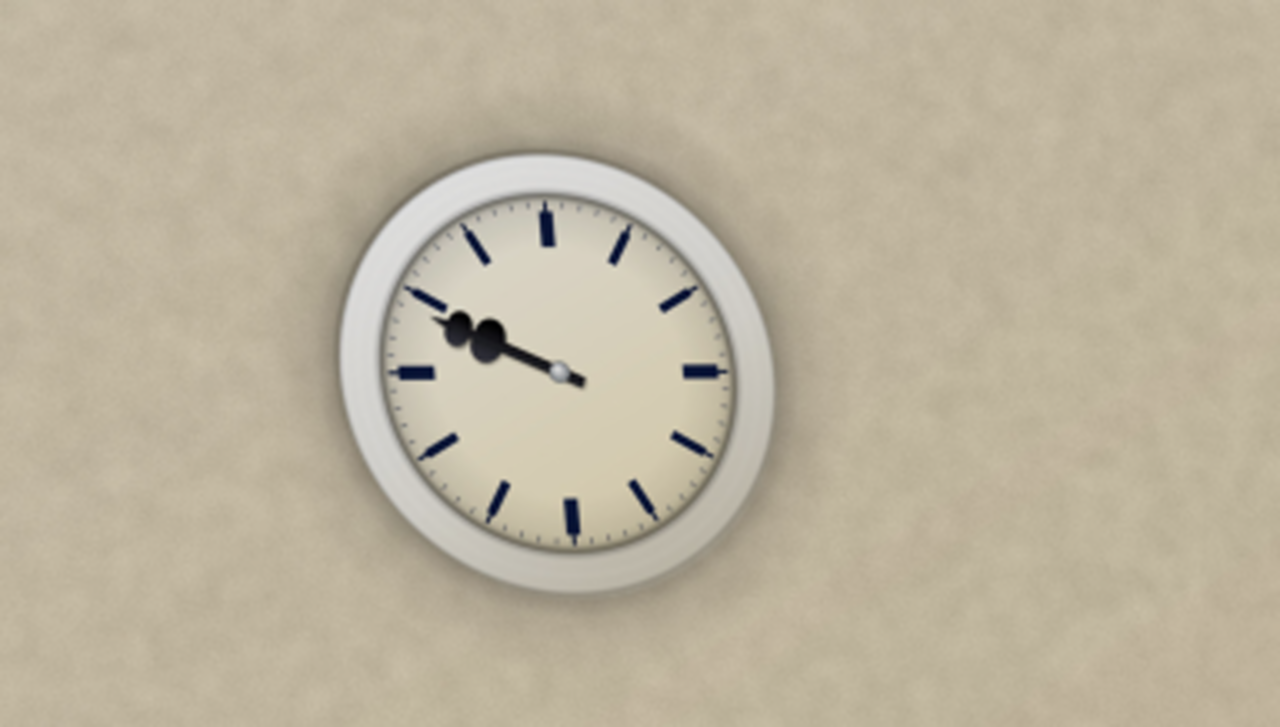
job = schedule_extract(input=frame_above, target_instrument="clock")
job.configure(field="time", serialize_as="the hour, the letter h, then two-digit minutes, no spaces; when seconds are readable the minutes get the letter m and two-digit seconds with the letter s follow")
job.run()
9h49
